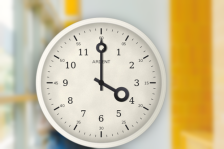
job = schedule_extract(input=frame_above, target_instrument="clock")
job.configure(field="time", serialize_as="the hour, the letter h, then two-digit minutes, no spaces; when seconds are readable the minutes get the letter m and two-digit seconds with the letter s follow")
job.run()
4h00
